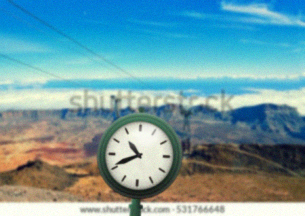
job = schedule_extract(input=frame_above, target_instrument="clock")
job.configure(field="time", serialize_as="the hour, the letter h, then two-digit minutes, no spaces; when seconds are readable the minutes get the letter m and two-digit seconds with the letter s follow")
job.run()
10h41
